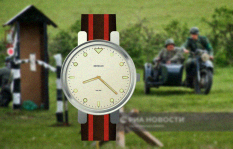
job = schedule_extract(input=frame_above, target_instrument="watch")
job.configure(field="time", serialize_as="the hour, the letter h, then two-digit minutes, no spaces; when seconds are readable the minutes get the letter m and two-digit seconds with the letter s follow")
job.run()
8h22
